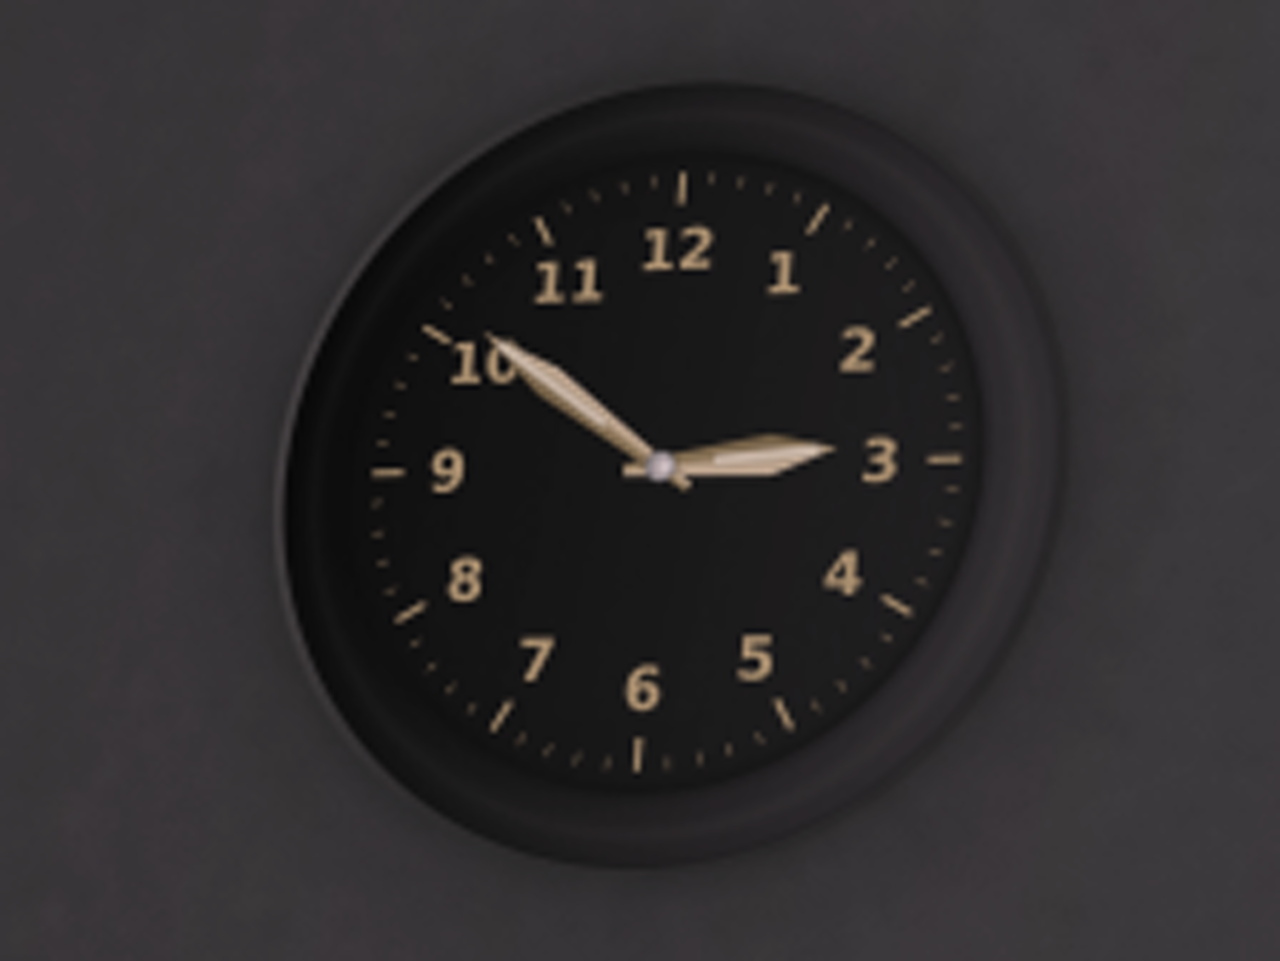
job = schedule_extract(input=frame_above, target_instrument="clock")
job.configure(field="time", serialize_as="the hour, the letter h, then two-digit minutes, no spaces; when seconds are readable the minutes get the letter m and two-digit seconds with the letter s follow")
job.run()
2h51
